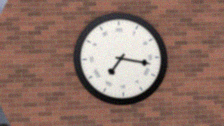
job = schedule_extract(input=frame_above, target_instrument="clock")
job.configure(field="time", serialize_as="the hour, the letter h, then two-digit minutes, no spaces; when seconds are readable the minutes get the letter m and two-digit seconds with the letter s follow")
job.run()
7h17
